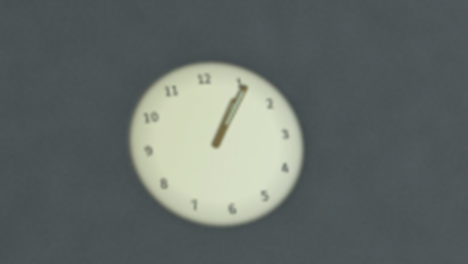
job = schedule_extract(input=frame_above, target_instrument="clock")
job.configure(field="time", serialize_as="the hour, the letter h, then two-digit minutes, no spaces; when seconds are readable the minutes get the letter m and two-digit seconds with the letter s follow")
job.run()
1h06
